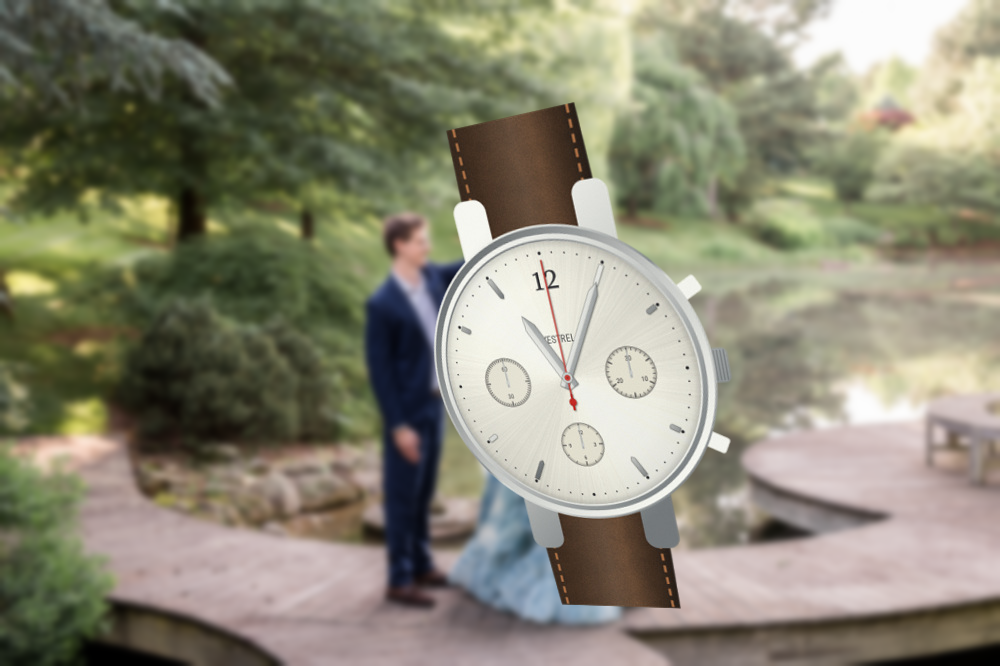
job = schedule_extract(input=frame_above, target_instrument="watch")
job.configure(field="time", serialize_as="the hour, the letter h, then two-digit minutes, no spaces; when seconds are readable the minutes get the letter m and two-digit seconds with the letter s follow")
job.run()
11h05
